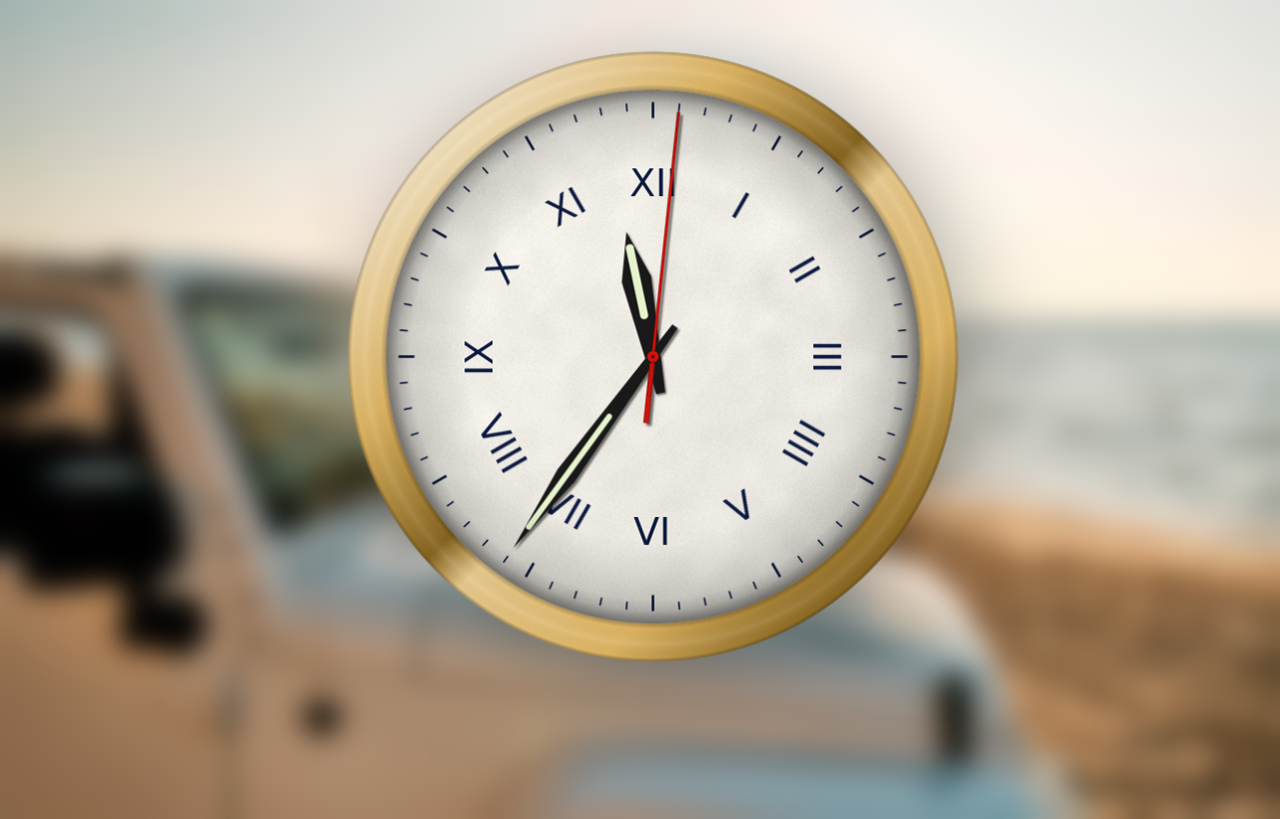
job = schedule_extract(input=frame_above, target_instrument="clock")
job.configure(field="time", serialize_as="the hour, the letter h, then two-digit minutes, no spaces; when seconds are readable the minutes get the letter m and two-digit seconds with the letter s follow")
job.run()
11h36m01s
